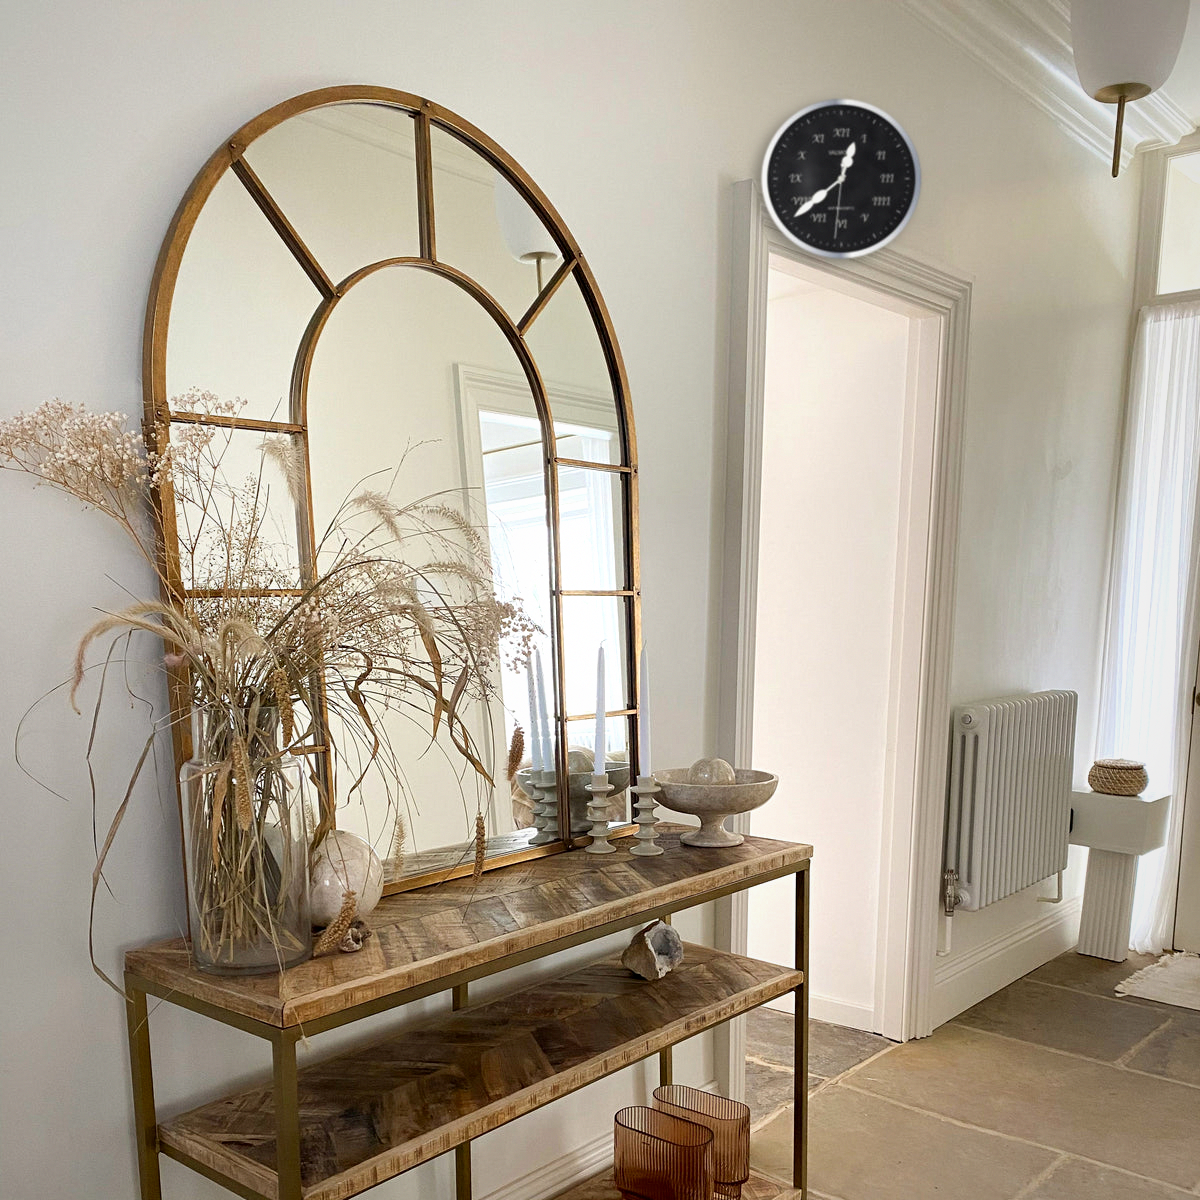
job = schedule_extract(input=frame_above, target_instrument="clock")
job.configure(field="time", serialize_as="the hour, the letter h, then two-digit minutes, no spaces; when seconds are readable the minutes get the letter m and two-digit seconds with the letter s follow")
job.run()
12h38m31s
